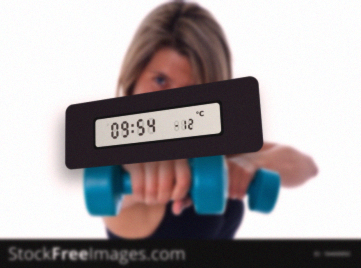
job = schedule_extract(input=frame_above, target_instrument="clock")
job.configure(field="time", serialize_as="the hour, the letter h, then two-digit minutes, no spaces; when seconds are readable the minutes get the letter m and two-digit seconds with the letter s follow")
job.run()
9h54
